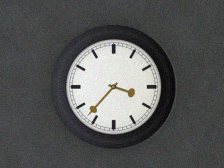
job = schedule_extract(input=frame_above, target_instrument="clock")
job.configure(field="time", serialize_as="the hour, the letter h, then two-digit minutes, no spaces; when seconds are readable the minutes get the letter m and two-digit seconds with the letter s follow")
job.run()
3h37
